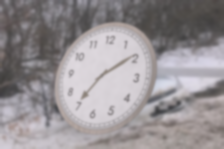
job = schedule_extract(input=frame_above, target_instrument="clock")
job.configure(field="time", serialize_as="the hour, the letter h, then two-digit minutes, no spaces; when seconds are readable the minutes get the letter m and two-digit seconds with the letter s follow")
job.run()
7h09
